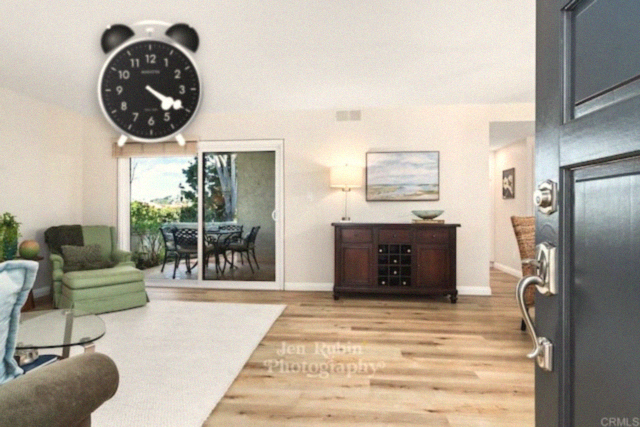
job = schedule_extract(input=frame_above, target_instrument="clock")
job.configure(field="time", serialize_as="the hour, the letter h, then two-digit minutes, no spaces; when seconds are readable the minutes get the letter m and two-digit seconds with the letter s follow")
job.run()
4h20
